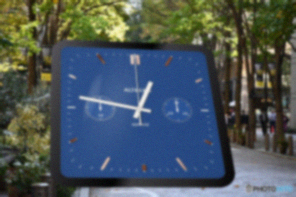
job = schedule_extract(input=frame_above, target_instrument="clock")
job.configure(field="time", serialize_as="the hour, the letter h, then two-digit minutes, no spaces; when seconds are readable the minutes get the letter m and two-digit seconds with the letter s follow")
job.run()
12h47
